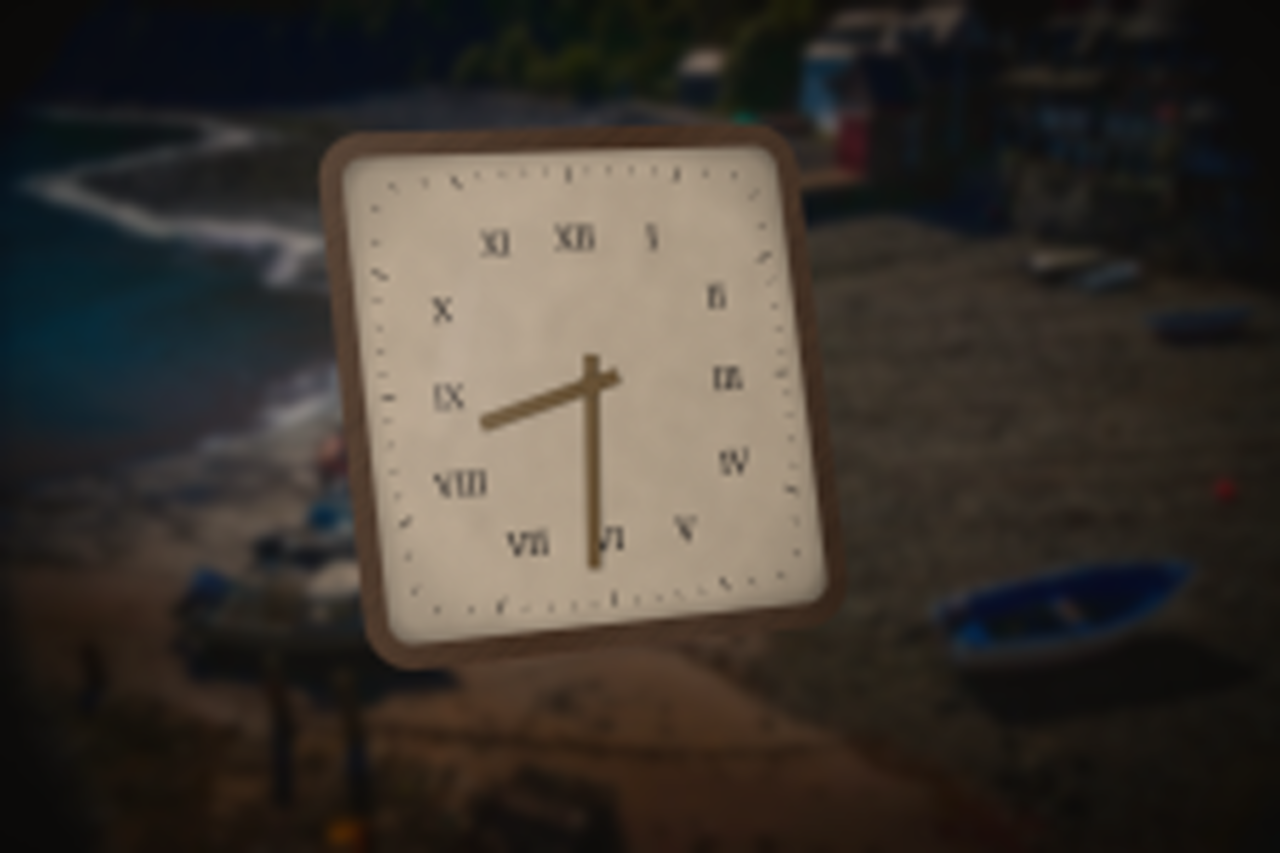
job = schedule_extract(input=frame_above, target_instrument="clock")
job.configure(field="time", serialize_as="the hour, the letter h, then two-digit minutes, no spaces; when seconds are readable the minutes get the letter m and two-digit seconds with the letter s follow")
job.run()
8h31
